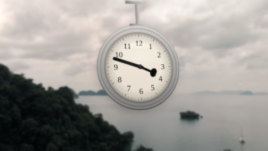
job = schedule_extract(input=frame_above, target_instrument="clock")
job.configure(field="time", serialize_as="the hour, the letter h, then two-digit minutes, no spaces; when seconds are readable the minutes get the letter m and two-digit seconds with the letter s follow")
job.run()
3h48
